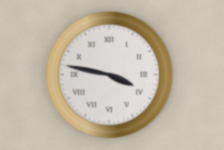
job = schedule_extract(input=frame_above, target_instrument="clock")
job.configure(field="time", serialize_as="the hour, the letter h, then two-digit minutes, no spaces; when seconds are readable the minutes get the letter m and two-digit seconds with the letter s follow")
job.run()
3h47
